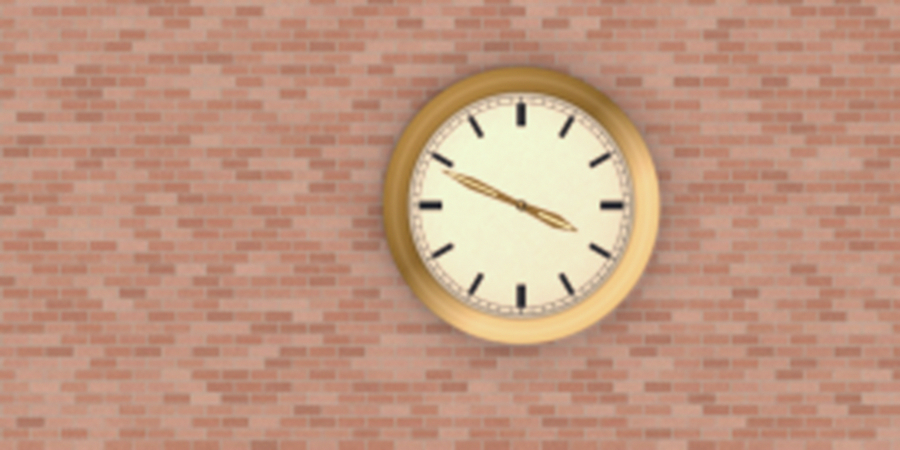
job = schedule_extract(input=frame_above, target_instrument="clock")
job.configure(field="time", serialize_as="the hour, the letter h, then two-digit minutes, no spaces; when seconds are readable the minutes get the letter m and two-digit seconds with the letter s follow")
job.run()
3h49
